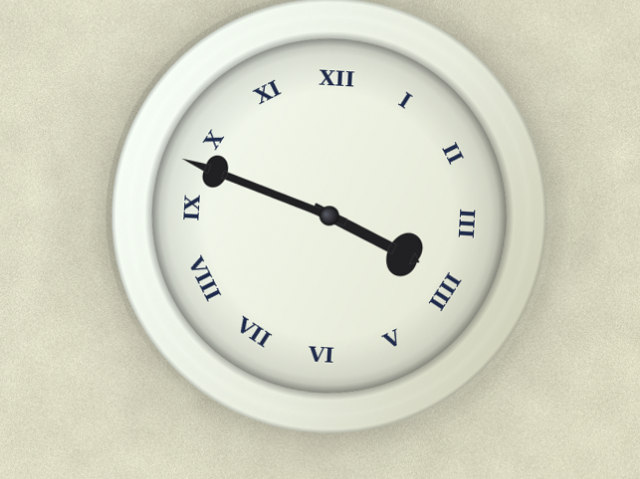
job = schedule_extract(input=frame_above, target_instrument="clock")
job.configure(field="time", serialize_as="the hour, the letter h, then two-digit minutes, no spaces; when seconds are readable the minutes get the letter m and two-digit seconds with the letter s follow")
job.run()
3h48
